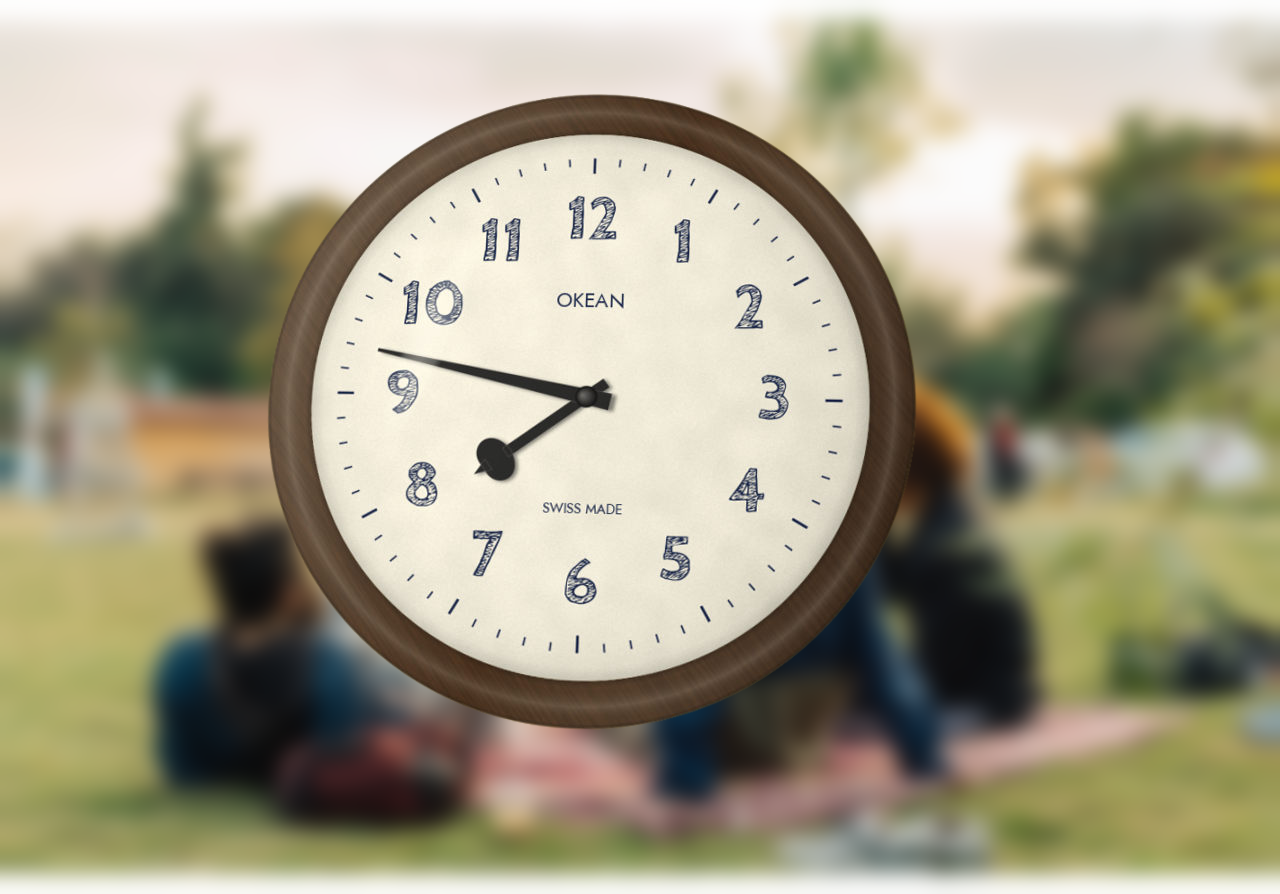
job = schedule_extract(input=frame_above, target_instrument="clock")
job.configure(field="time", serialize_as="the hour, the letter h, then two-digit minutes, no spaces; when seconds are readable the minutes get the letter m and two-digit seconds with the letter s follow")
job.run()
7h47
